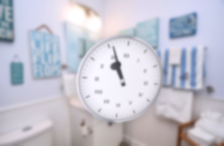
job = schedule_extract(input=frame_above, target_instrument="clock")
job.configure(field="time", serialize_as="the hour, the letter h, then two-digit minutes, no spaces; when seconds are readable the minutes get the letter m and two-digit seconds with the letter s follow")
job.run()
10h56
